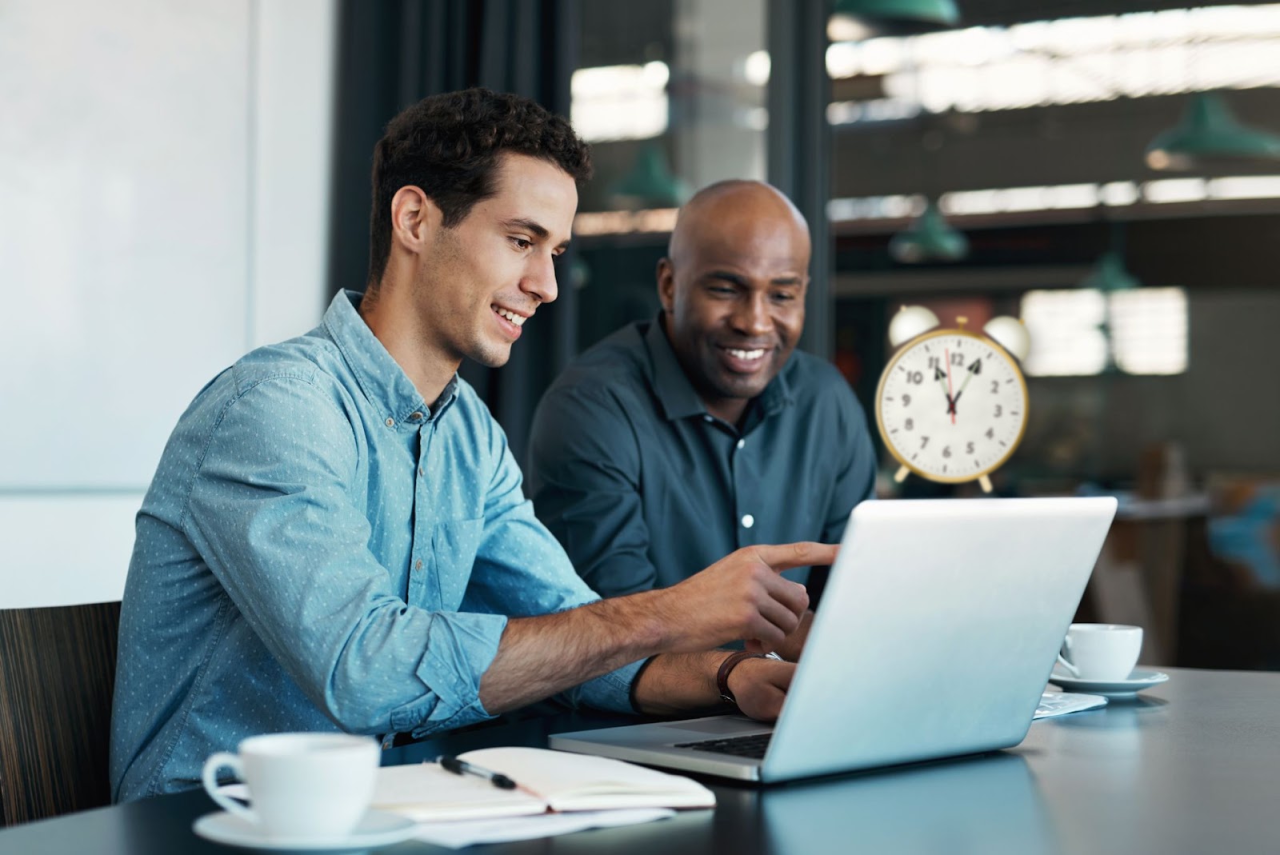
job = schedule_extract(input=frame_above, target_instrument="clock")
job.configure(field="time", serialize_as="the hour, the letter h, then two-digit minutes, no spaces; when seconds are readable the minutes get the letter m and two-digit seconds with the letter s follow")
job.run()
11h03m58s
